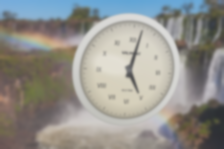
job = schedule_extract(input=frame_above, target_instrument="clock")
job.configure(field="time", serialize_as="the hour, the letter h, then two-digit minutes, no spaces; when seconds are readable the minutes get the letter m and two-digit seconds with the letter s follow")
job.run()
5h02
